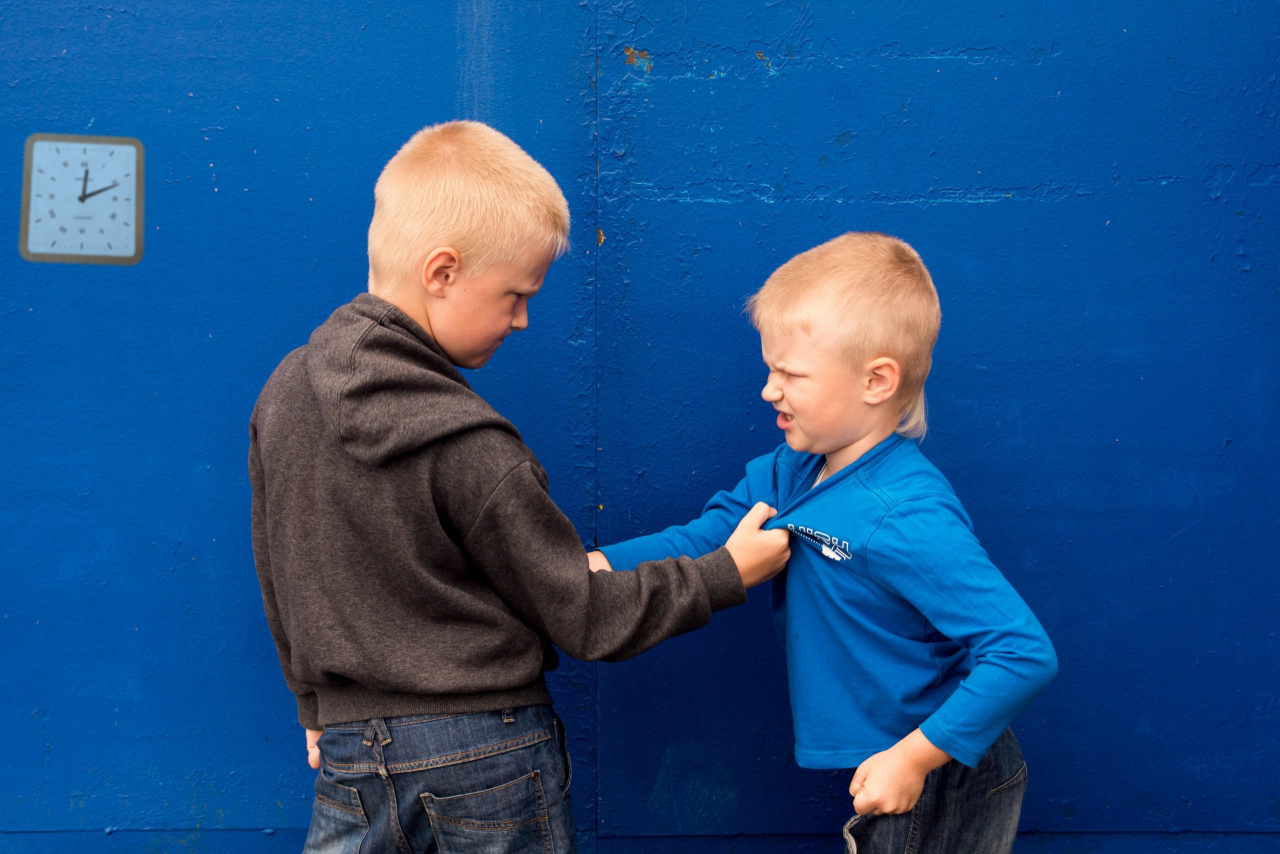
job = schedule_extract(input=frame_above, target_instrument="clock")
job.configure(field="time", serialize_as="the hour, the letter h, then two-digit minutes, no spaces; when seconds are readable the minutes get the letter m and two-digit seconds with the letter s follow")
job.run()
12h11
